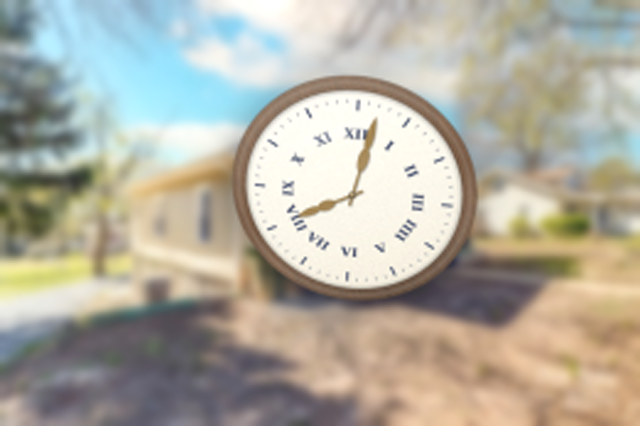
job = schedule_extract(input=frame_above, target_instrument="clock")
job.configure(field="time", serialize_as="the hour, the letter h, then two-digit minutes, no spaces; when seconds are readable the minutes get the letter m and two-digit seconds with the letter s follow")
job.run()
8h02
